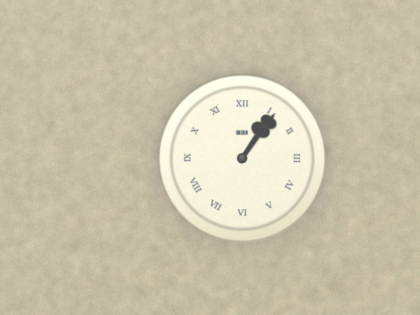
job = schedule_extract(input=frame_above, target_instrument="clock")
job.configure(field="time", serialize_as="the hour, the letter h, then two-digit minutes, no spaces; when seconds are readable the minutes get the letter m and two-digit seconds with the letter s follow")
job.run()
1h06
